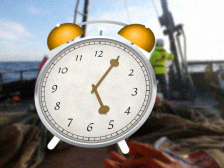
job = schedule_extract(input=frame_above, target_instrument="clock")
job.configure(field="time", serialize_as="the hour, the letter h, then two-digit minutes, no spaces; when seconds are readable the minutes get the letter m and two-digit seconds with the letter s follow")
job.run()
5h05
